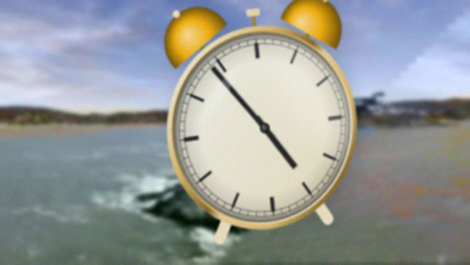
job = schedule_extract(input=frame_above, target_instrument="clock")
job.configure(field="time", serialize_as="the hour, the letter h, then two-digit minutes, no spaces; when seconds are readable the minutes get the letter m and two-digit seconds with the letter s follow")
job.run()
4h54
